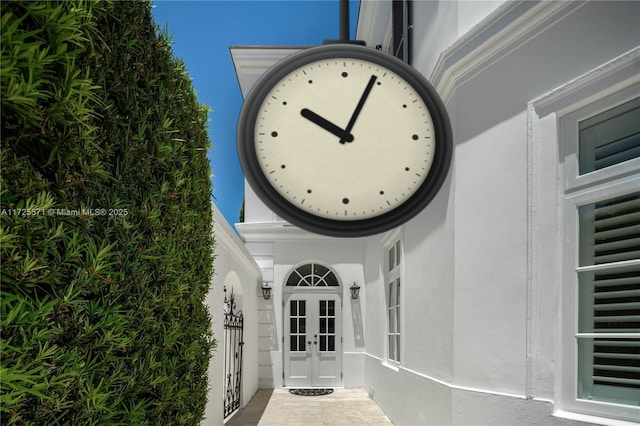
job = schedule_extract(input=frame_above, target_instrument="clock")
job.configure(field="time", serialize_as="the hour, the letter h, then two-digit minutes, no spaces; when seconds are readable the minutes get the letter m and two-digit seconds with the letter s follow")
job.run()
10h04
